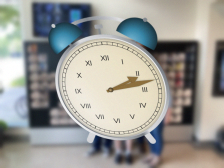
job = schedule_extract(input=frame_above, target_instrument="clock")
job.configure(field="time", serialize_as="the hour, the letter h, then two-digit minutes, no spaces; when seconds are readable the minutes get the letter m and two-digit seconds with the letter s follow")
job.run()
2h13
